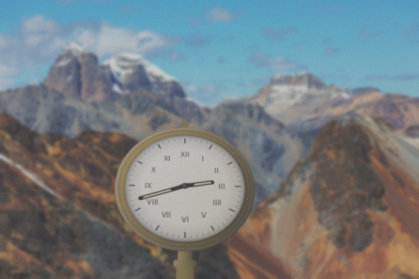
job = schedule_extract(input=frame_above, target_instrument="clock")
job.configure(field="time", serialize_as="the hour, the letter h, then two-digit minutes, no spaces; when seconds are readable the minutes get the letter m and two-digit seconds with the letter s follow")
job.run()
2h42
